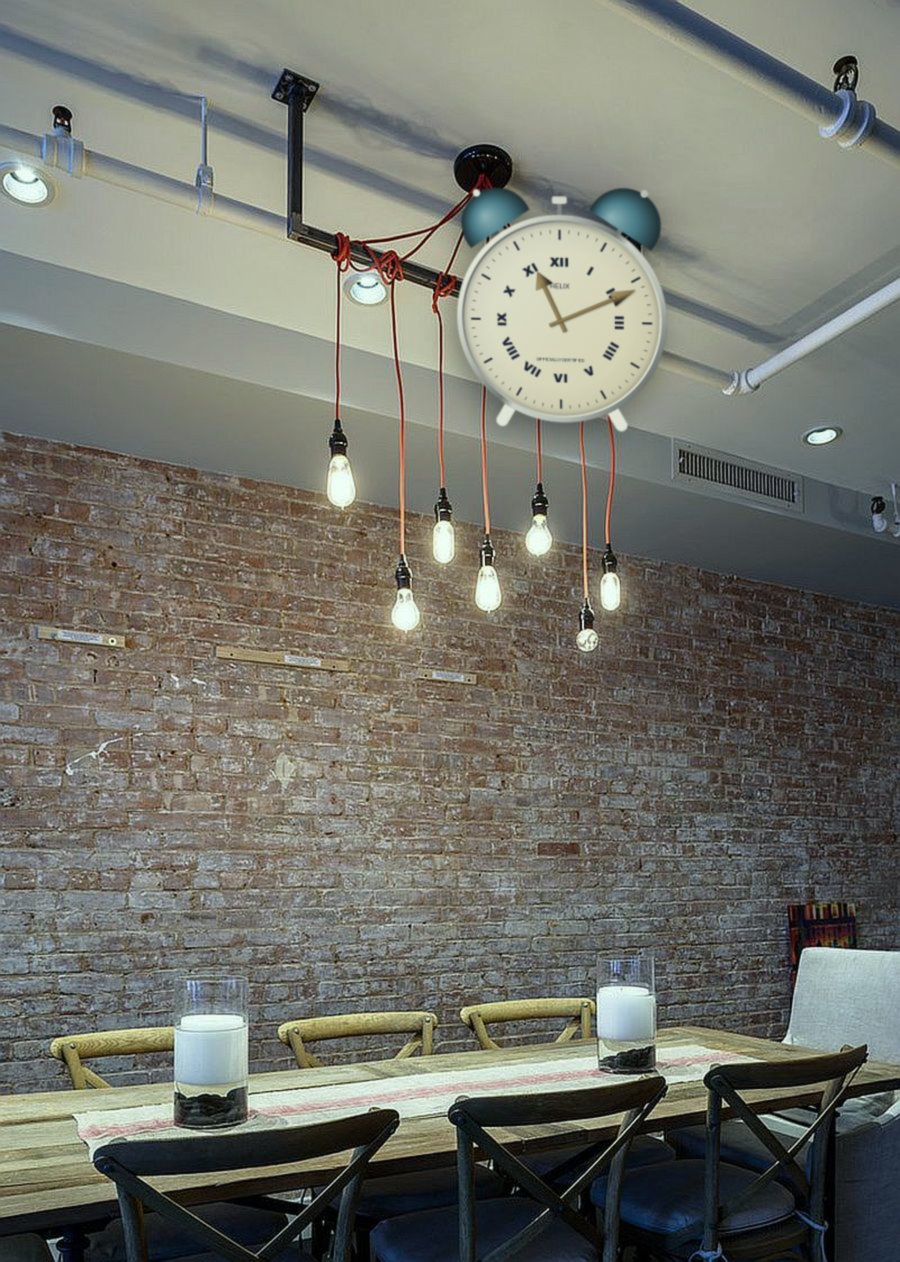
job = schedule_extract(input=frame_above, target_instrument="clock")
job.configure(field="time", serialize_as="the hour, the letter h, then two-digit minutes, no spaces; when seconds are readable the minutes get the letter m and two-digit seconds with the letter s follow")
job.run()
11h11
